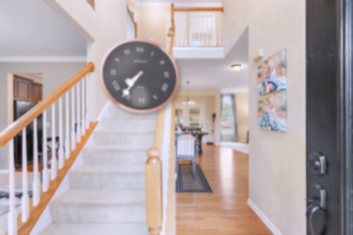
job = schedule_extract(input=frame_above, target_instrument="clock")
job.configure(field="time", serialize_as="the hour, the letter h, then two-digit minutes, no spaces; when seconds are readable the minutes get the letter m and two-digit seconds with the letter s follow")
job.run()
7h36
